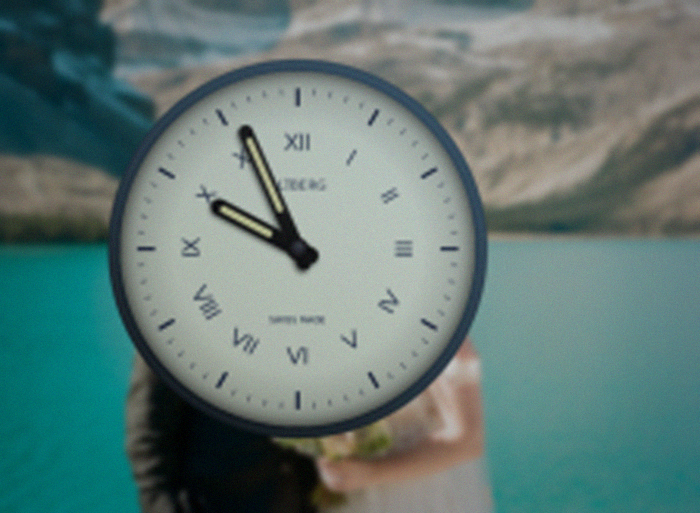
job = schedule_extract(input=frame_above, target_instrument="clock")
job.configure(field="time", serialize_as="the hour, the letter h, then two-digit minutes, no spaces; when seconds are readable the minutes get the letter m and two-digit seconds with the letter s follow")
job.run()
9h56
